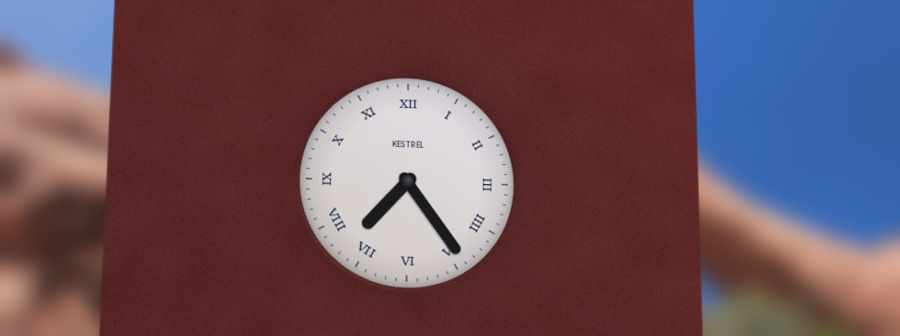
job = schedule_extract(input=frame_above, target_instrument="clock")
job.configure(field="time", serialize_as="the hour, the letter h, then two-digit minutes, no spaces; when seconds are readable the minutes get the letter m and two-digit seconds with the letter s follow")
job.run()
7h24
